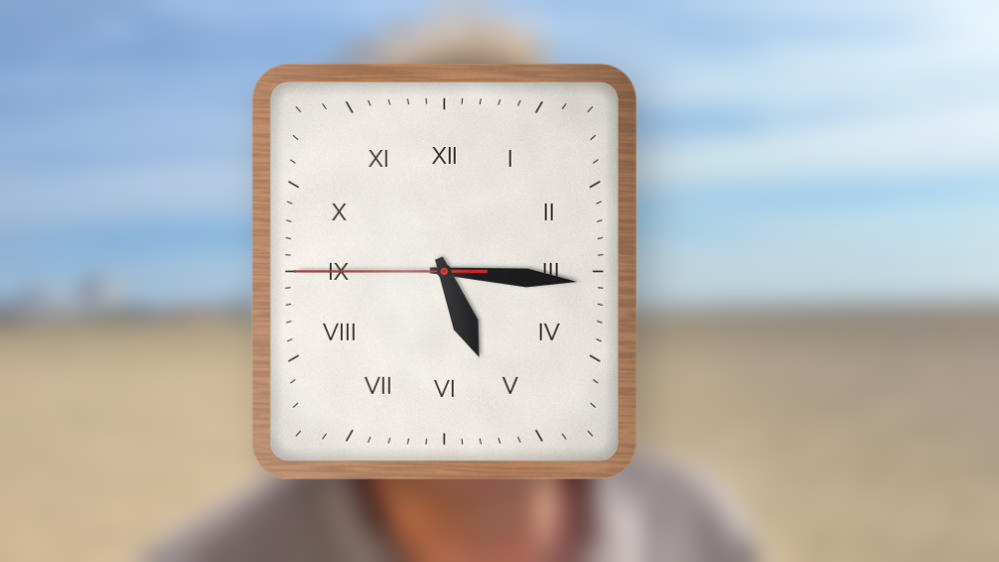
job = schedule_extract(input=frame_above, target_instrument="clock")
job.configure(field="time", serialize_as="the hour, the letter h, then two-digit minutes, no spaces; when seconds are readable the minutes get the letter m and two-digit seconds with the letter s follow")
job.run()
5h15m45s
